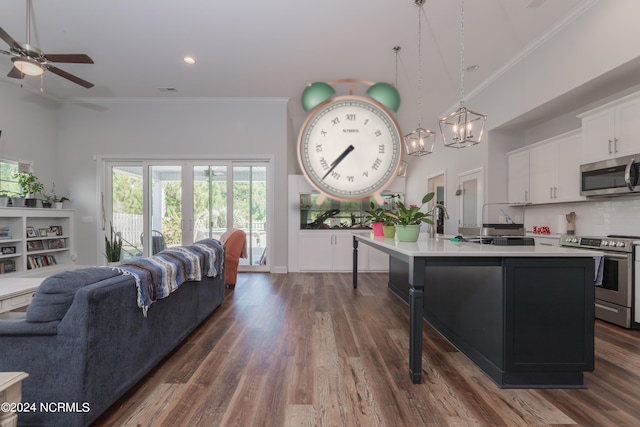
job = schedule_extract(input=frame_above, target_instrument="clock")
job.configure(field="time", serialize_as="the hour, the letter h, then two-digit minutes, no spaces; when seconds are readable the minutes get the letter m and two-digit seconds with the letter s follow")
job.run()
7h37
